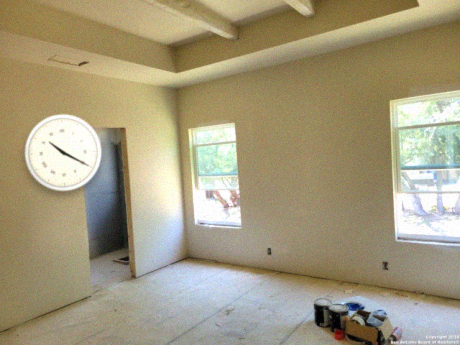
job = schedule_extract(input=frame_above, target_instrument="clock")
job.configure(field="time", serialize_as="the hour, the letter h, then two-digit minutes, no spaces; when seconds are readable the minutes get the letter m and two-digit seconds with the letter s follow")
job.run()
10h20
